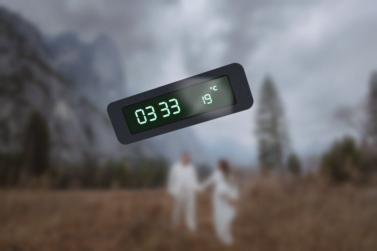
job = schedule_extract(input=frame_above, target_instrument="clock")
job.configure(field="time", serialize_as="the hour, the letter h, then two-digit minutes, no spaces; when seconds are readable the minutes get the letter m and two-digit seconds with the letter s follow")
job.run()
3h33
